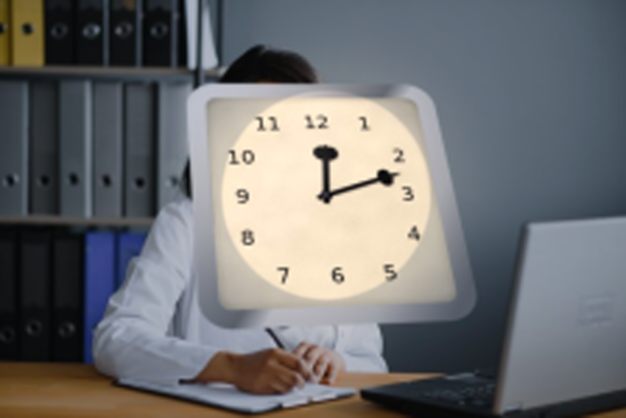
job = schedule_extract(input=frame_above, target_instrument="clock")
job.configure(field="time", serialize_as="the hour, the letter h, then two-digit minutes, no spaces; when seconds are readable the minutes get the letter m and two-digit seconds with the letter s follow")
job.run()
12h12
